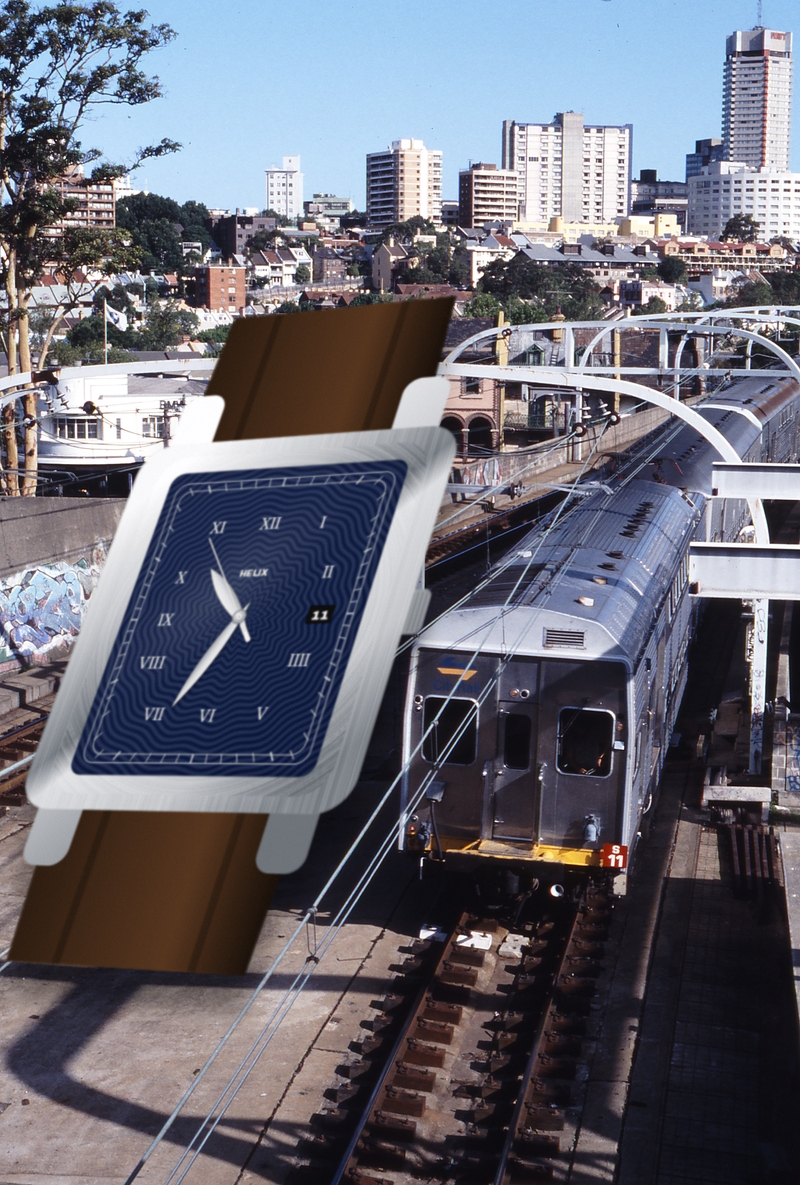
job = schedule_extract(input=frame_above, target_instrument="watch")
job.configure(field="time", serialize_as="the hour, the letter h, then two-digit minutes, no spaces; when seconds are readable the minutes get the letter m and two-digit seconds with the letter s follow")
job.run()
10h33m54s
